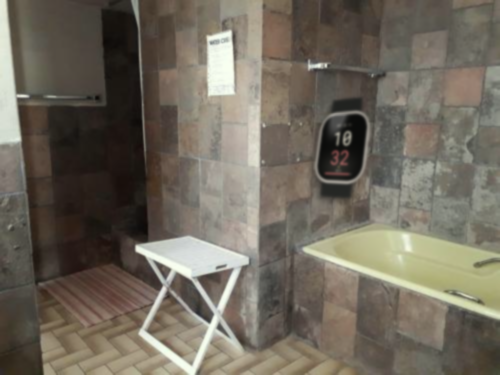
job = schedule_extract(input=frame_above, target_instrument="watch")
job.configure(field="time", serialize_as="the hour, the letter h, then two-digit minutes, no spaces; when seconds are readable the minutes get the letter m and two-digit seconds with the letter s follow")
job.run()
10h32
